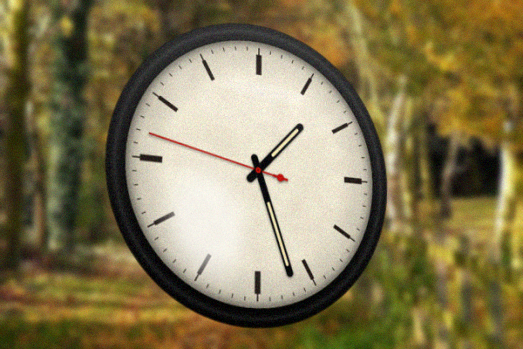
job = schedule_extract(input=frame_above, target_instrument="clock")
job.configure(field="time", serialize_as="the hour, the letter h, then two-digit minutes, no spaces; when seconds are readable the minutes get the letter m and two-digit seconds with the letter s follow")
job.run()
1h26m47s
